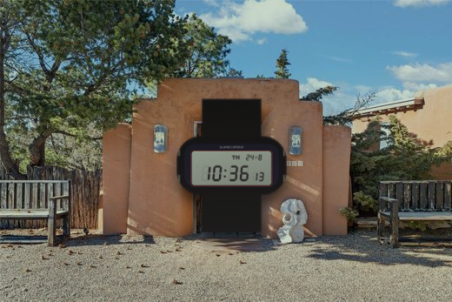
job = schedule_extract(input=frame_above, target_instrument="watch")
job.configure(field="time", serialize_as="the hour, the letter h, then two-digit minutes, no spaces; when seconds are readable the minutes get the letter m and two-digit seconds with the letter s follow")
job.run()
10h36m13s
